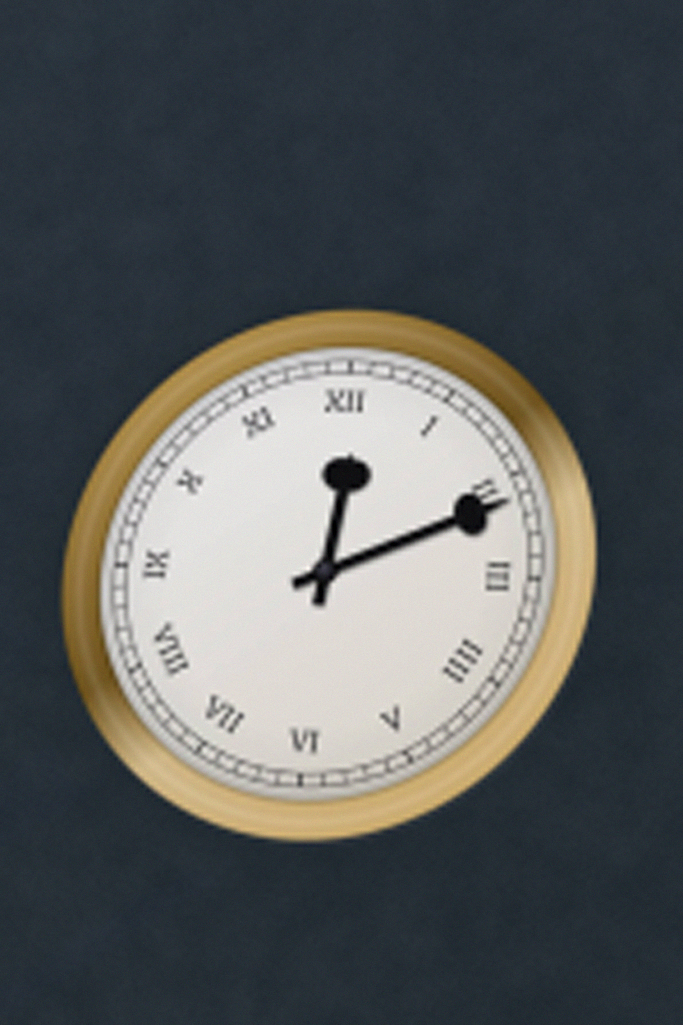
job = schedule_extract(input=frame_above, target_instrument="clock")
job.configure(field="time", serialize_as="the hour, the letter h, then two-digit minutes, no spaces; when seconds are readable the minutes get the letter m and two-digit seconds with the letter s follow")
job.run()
12h11
